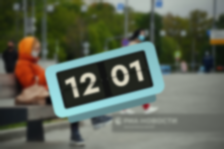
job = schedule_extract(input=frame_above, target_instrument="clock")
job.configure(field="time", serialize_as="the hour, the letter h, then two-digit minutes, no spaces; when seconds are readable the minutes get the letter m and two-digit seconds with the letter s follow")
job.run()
12h01
